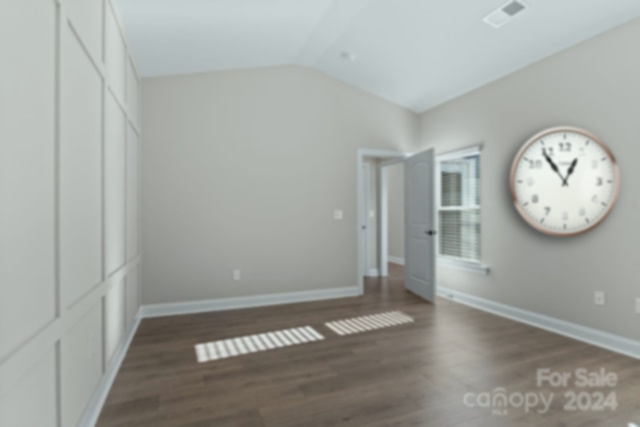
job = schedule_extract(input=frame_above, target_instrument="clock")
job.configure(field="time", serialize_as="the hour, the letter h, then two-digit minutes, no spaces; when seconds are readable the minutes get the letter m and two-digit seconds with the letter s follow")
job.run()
12h54
